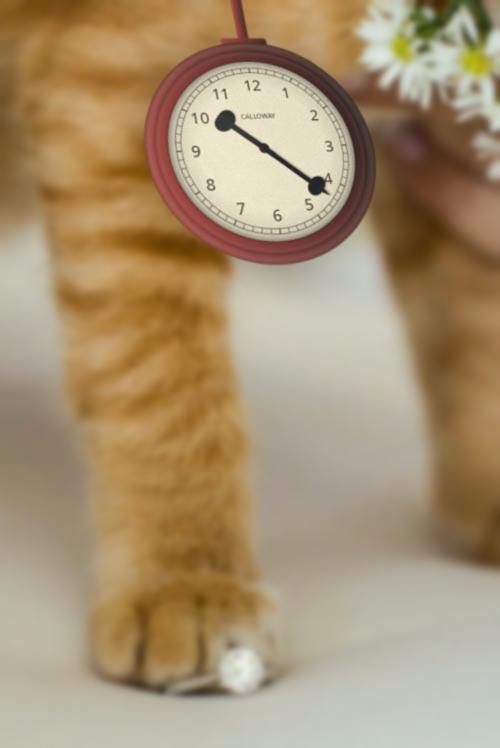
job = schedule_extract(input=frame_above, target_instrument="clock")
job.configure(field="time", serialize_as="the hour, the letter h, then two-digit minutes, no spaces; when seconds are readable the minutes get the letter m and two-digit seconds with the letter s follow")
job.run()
10h22
